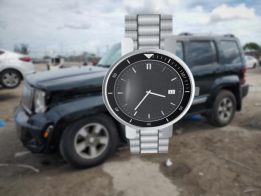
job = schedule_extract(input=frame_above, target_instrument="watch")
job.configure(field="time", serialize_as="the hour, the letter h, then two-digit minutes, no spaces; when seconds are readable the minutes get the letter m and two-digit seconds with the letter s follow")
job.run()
3h36
